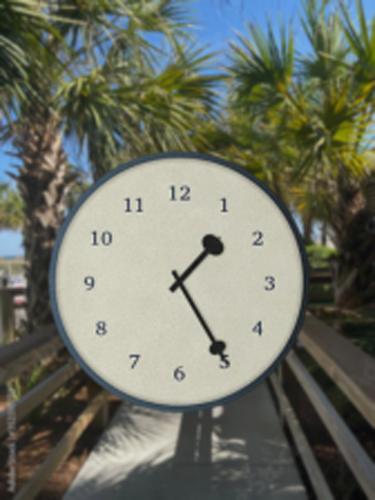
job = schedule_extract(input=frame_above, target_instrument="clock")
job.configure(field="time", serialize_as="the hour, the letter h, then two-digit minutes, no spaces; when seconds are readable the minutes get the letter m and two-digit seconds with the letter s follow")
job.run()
1h25
